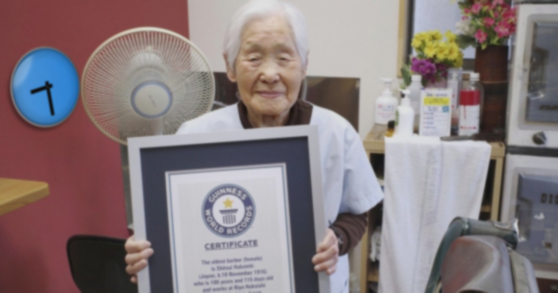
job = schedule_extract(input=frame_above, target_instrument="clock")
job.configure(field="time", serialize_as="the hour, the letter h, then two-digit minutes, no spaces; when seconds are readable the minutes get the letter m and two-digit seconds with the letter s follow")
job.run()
8h28
